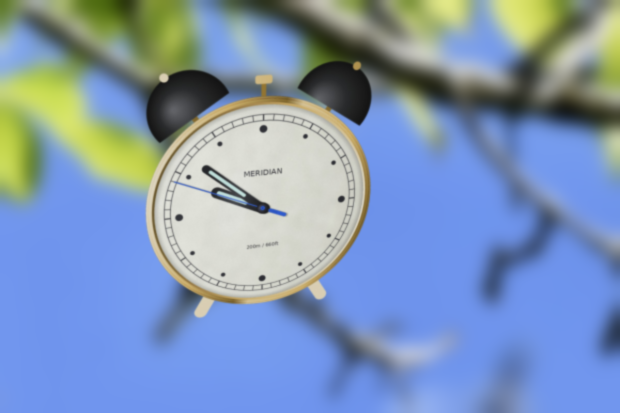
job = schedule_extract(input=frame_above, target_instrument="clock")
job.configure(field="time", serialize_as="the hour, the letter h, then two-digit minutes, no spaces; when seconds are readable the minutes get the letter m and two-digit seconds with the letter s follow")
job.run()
9h51m49s
